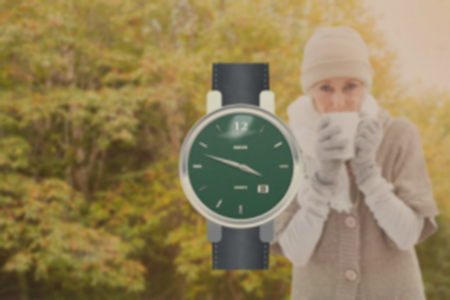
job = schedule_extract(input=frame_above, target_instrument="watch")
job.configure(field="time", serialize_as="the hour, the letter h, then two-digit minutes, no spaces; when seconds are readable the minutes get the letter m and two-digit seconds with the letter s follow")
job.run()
3h48
